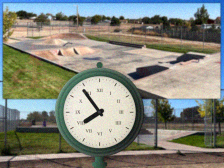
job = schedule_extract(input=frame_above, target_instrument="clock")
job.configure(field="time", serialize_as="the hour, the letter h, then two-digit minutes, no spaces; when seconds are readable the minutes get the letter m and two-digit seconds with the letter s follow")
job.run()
7h54
